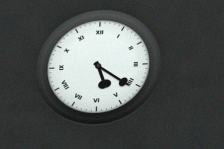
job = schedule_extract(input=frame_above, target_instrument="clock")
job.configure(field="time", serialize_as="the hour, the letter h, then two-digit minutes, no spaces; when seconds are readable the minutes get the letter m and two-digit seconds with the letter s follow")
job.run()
5h21
